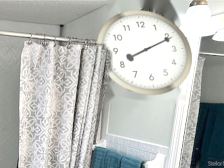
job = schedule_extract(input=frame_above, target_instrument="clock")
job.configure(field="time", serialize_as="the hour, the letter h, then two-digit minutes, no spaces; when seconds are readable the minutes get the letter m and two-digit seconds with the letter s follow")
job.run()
8h11
